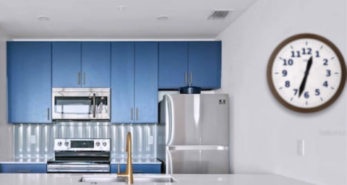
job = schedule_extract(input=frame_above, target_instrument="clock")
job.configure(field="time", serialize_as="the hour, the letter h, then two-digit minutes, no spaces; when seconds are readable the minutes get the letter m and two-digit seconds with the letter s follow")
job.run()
12h33
